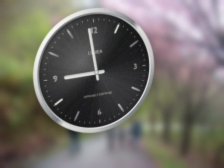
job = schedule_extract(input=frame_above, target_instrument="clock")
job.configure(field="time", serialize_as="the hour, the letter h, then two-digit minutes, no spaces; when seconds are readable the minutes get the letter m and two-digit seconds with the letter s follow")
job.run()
8h59
